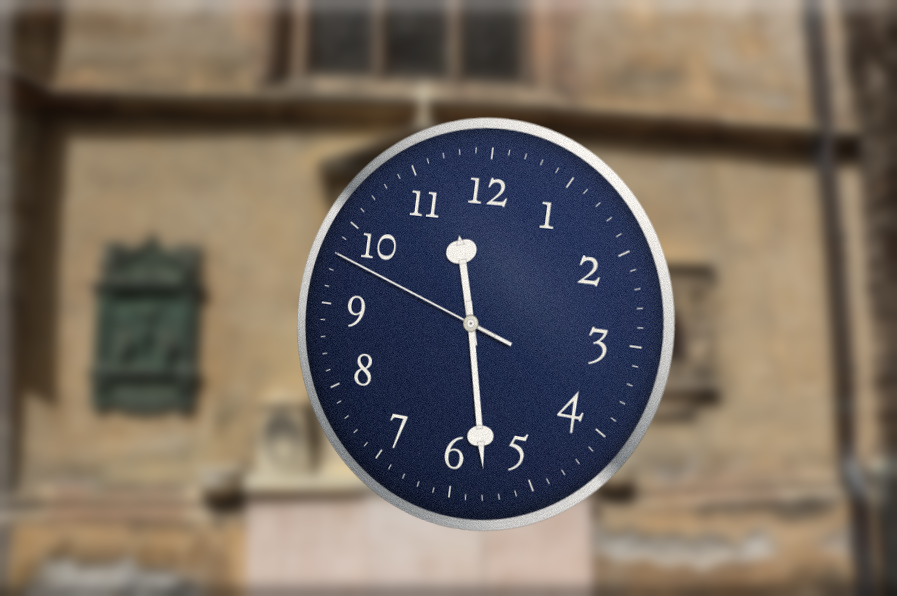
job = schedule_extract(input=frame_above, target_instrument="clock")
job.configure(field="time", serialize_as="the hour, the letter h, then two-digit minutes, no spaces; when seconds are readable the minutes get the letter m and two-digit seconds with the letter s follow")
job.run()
11h27m48s
